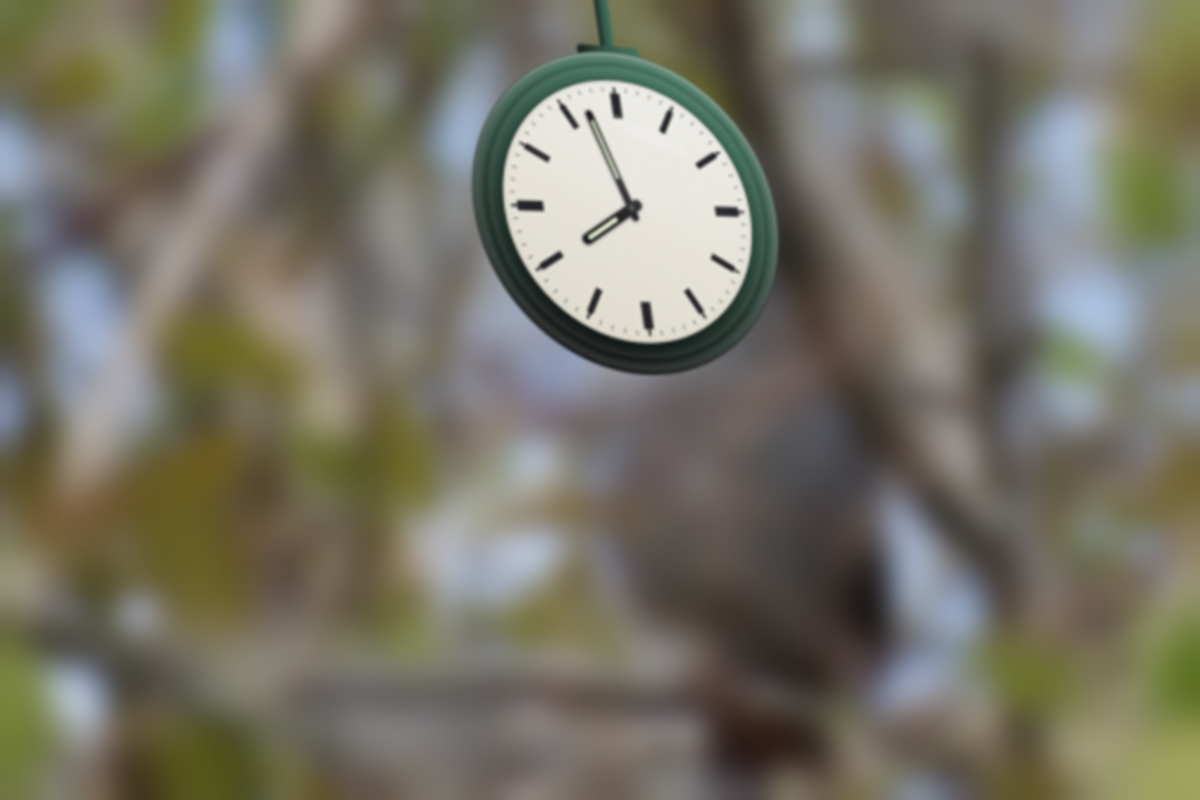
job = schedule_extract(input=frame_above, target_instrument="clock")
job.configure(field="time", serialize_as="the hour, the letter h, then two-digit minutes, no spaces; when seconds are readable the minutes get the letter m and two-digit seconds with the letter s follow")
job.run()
7h57
